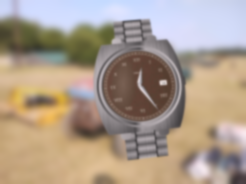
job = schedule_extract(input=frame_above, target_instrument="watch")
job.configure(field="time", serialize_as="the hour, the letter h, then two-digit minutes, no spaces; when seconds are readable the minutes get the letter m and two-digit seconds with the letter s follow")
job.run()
12h25
